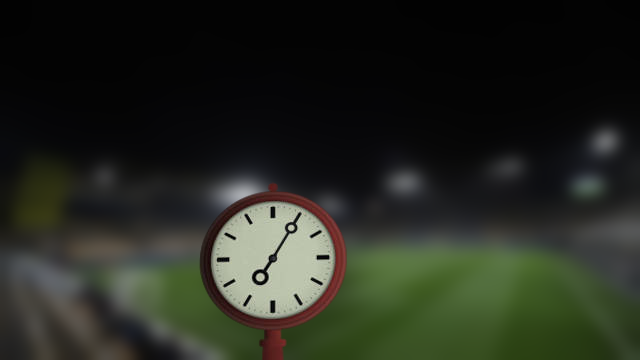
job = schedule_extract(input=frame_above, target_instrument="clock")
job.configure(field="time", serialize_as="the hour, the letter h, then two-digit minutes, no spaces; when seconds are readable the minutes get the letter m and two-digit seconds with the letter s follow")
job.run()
7h05
